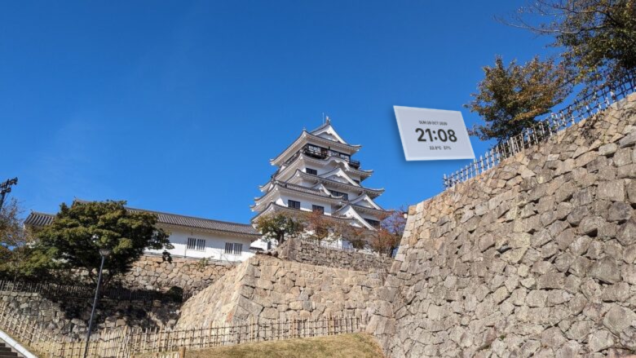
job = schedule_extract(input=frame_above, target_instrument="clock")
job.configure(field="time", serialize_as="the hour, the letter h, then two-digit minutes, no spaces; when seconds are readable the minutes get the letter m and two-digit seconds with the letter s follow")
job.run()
21h08
